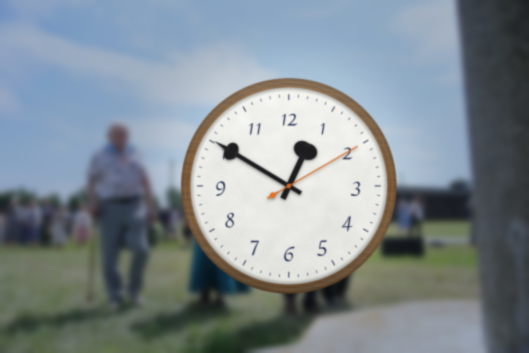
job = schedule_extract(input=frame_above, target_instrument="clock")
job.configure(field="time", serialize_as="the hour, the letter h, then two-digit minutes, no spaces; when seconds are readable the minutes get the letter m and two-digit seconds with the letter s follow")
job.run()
12h50m10s
